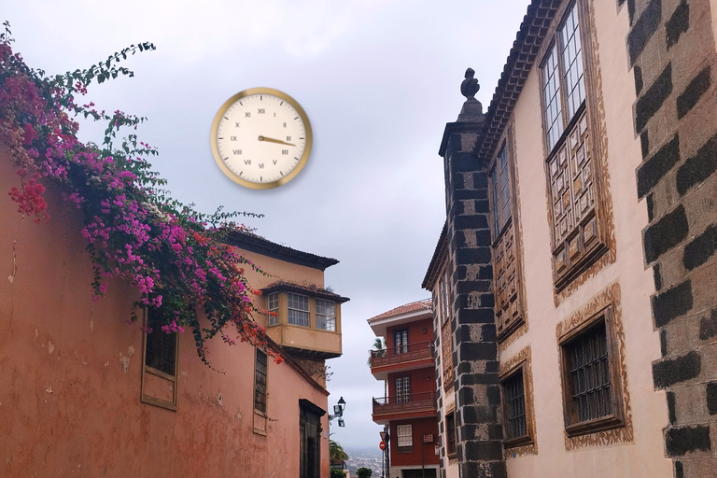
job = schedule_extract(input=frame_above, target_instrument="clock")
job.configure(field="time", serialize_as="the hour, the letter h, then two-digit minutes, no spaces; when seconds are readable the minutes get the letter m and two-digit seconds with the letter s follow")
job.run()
3h17
